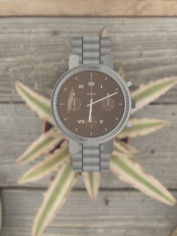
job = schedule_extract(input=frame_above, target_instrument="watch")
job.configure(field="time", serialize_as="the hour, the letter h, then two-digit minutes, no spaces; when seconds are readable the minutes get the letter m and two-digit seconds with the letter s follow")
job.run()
6h11
